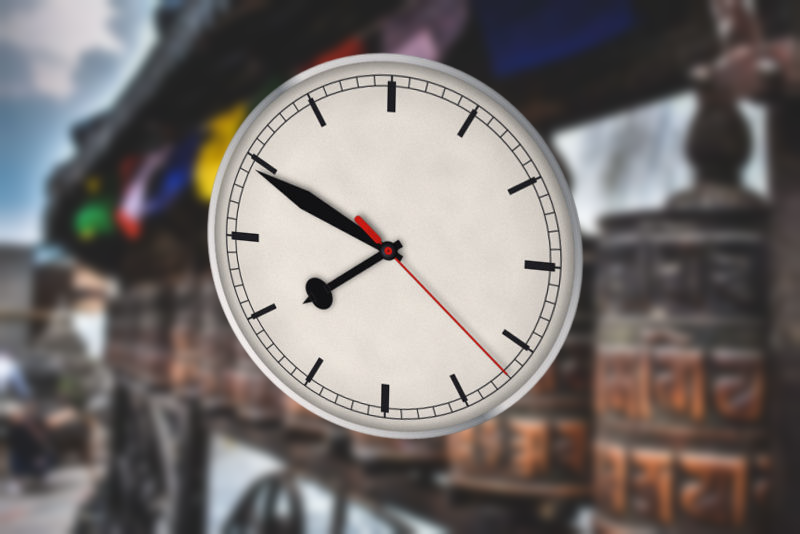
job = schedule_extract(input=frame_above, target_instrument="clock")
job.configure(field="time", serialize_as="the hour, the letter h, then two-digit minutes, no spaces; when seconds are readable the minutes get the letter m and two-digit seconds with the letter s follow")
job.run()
7h49m22s
